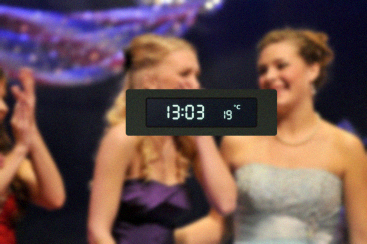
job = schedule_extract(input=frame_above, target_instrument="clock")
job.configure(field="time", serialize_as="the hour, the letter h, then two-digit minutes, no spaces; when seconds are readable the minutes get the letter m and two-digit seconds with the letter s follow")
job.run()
13h03
